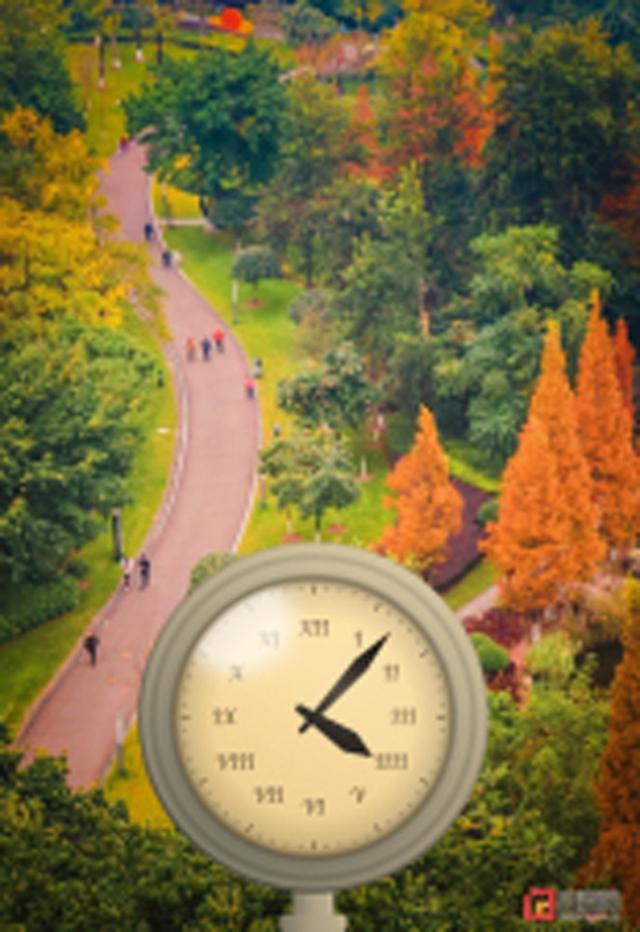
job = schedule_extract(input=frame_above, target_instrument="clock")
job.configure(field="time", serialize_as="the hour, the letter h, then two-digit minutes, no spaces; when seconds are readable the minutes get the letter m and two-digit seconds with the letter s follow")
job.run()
4h07
